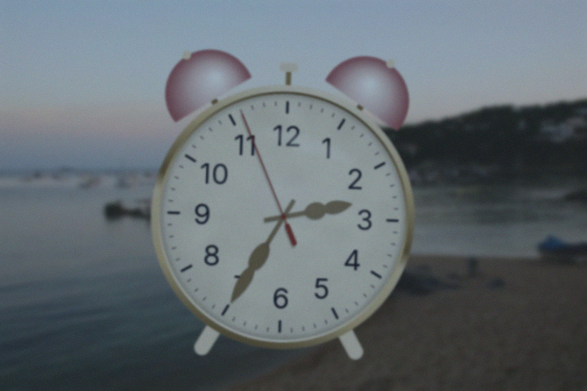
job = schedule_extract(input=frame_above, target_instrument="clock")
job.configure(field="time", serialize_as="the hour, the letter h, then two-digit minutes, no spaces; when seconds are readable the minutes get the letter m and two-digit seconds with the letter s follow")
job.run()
2h34m56s
